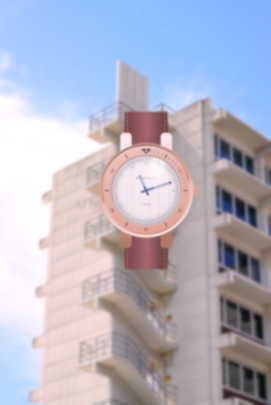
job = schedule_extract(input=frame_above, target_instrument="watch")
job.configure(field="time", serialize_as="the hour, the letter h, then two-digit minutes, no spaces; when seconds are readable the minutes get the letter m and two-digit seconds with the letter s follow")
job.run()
11h12
